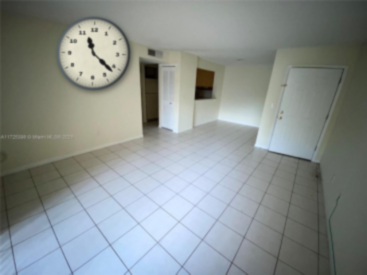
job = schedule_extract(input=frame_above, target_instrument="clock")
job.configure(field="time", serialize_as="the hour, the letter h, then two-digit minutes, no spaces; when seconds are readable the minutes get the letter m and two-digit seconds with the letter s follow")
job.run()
11h22
